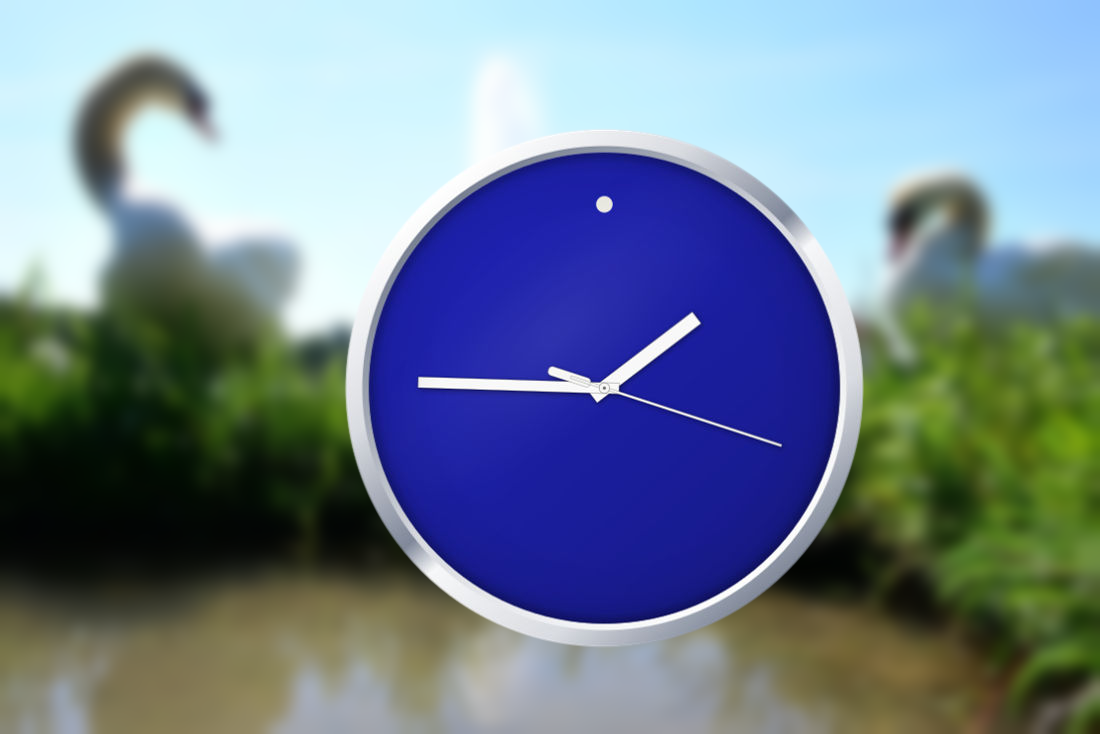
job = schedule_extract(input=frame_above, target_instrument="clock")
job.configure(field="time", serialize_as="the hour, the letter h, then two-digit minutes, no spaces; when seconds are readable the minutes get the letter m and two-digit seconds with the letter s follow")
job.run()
1h45m18s
